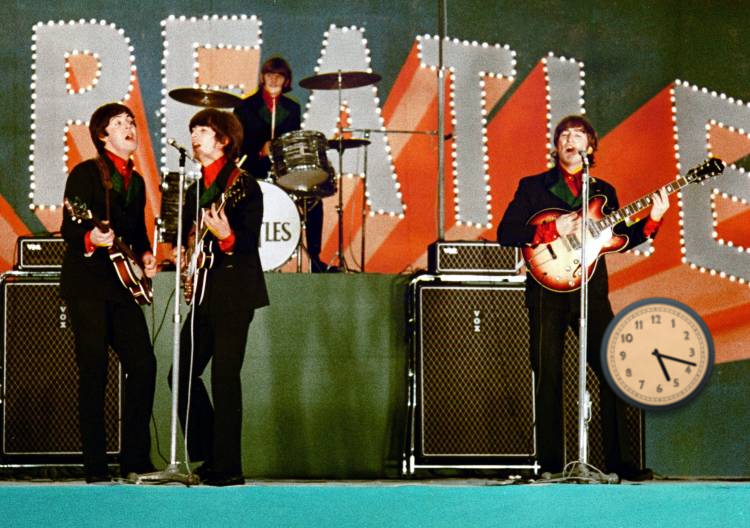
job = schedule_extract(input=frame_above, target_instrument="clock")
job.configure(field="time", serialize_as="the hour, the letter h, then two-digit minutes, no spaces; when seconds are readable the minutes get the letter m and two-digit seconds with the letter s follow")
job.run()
5h18
